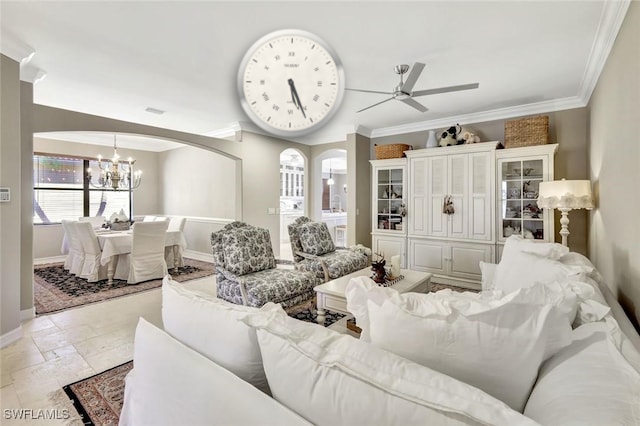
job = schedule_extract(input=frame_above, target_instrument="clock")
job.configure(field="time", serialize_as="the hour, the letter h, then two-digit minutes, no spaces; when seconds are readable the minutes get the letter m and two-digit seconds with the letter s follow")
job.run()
5h26
